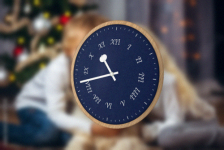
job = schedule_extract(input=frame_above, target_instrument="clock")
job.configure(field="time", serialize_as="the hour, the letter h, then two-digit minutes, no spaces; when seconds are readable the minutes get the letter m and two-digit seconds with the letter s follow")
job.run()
10h42
